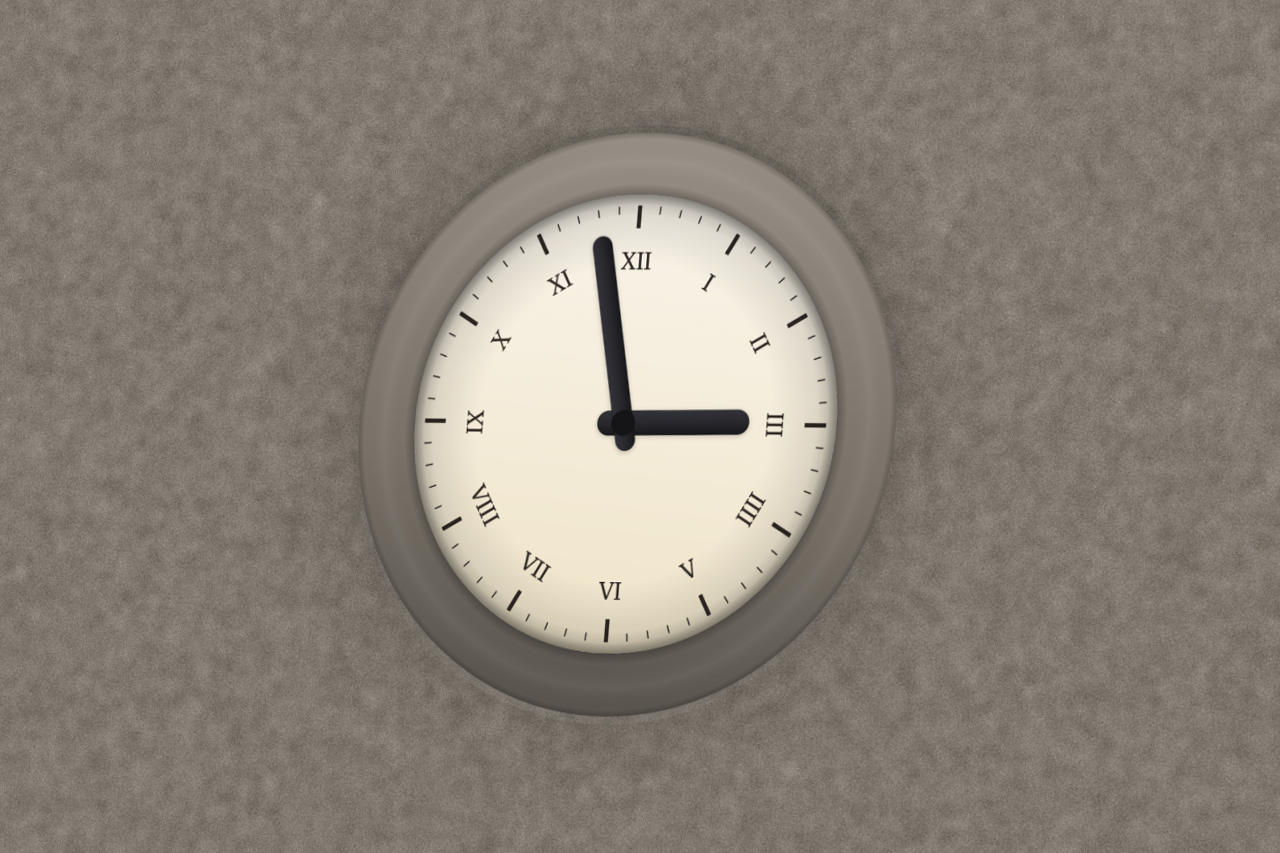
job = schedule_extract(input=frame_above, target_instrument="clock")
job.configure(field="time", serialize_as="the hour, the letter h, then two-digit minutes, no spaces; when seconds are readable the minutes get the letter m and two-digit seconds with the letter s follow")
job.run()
2h58
